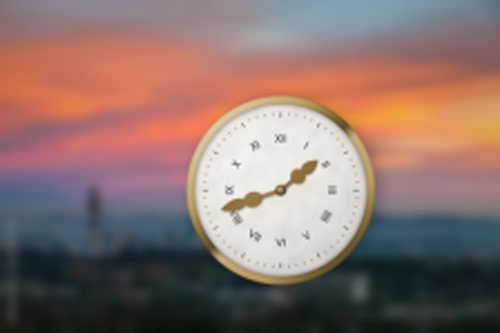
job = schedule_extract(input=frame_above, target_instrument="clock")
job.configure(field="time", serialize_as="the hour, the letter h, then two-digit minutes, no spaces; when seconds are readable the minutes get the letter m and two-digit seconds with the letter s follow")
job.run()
1h42
